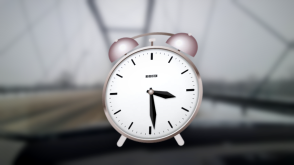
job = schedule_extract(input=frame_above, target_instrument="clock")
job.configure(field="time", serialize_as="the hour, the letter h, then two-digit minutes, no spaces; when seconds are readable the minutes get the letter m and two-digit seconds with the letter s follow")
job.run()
3h29
